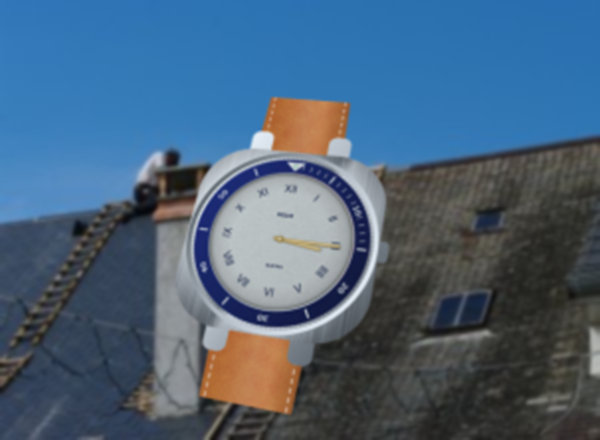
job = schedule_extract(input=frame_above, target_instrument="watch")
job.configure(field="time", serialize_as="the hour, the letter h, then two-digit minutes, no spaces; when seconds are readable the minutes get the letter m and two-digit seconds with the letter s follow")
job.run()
3h15
